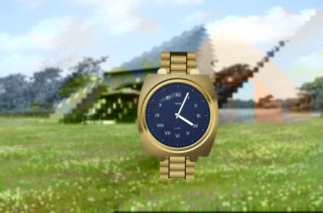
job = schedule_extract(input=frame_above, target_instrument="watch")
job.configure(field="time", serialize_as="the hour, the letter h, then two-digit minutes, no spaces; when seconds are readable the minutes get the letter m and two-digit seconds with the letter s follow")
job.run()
4h04
